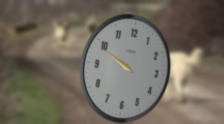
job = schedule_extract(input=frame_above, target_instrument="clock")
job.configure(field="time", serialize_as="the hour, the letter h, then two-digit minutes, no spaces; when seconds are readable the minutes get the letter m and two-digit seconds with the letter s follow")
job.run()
9h49
